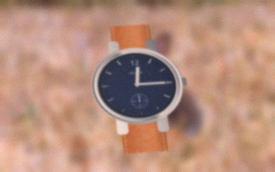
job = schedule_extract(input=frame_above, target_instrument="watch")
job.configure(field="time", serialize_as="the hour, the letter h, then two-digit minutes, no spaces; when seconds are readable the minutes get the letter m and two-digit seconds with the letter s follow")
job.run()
12h15
